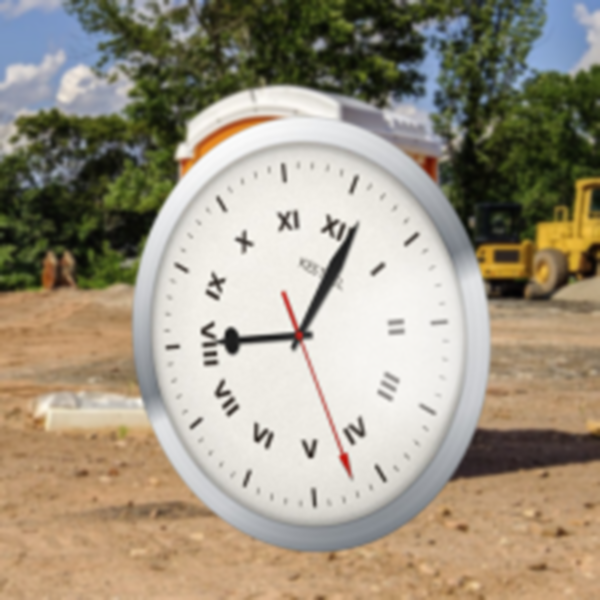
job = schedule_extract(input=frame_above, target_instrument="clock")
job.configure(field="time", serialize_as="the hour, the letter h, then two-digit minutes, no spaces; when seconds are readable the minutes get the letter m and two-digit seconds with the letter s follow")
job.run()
8h01m22s
